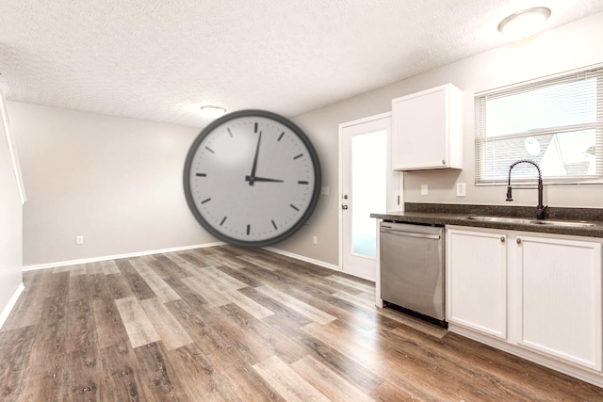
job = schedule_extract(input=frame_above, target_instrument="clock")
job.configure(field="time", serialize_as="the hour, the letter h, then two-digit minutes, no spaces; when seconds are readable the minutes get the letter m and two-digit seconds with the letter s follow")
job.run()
3h01
